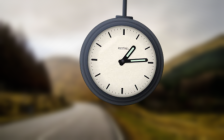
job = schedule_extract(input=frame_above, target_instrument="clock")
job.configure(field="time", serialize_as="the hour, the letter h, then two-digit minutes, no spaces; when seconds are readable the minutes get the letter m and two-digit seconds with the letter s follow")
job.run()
1h14
